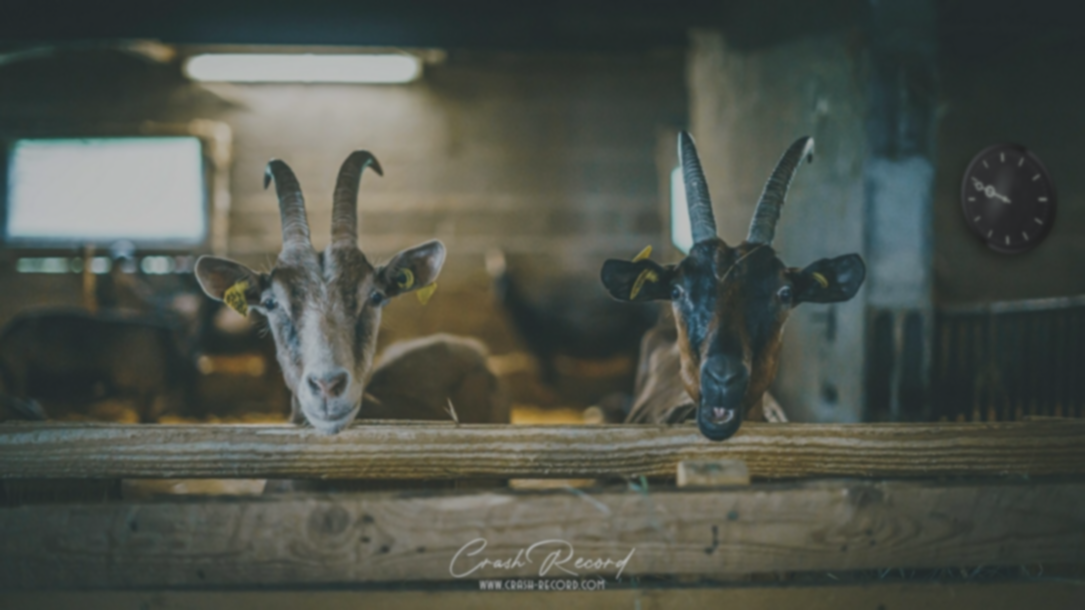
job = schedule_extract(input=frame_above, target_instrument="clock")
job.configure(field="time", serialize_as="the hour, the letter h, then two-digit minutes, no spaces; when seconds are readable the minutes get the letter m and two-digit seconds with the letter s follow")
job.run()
9h49
